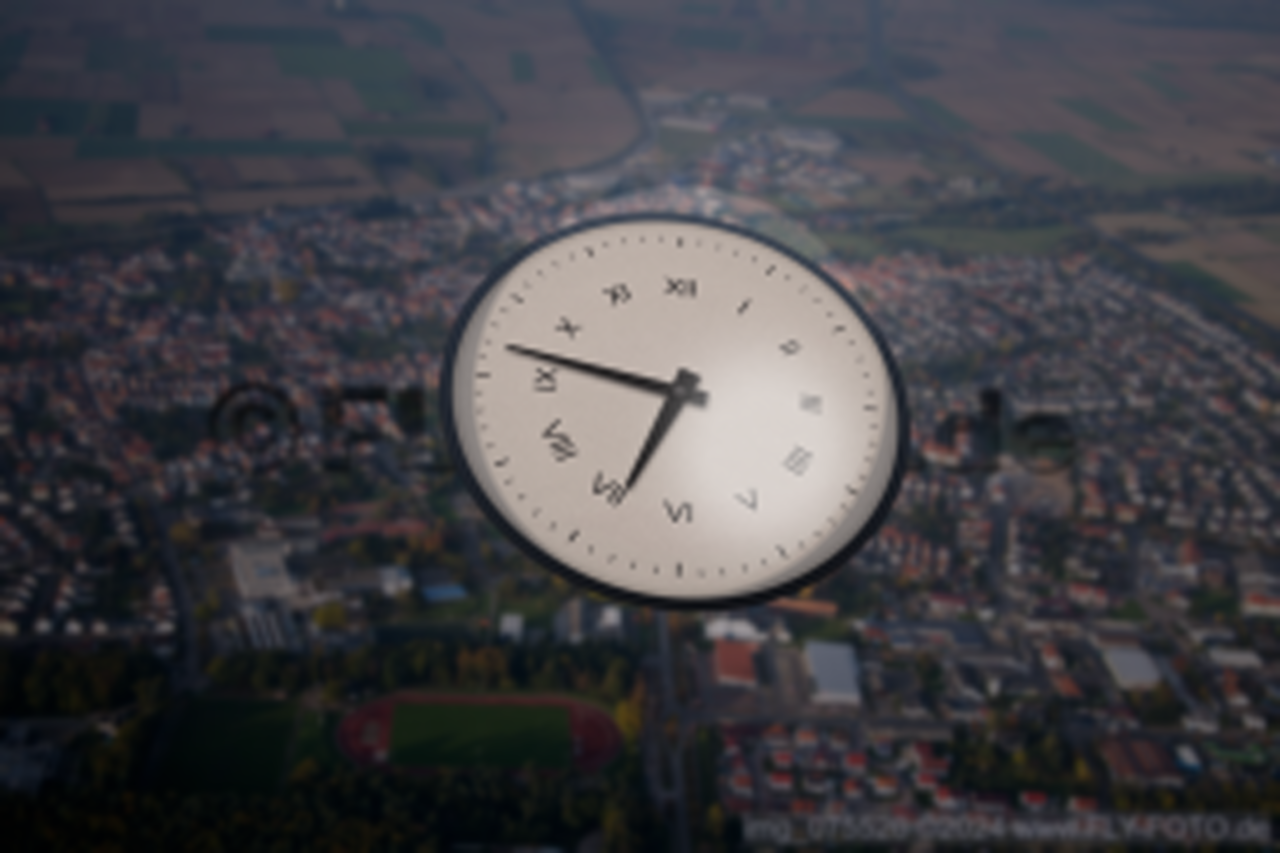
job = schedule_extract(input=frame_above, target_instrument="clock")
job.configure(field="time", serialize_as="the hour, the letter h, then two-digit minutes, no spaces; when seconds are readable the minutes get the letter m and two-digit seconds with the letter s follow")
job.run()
6h47
